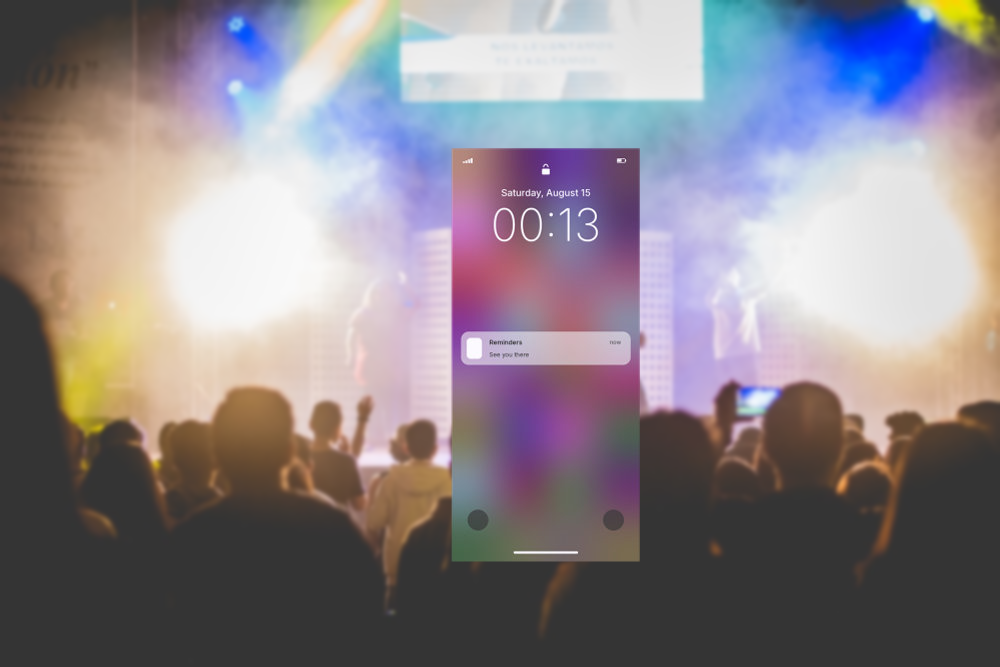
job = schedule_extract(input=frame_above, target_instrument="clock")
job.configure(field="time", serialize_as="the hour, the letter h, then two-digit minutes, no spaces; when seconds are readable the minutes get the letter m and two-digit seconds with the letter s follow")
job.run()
0h13
